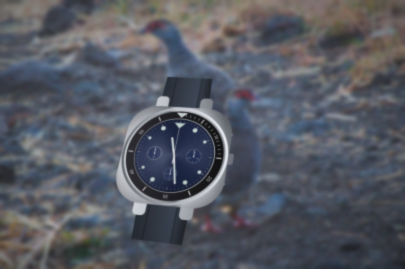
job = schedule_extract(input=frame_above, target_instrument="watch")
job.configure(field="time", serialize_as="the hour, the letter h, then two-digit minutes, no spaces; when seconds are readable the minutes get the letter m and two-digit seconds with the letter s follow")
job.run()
11h28
